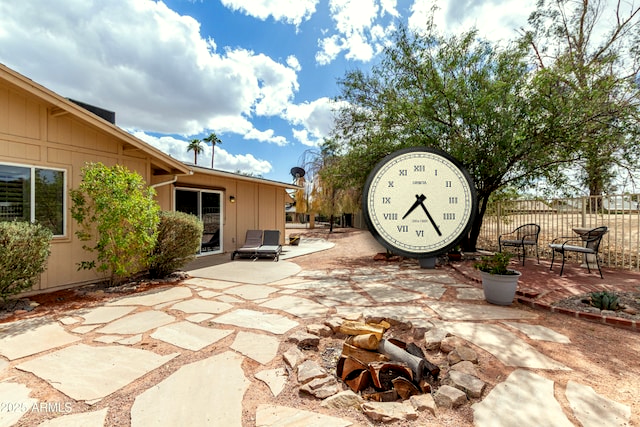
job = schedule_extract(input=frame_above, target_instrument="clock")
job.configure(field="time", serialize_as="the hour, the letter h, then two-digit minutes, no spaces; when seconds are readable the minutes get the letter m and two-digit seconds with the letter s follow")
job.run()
7h25
